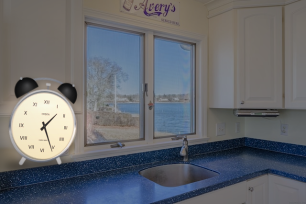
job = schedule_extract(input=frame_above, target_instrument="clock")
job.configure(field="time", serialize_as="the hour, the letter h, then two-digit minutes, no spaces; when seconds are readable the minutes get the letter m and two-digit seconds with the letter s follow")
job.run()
1h26
